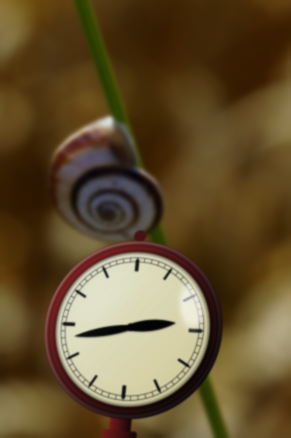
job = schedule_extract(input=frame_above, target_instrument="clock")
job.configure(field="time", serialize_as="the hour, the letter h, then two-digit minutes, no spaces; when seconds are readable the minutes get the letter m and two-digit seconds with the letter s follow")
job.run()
2h43
